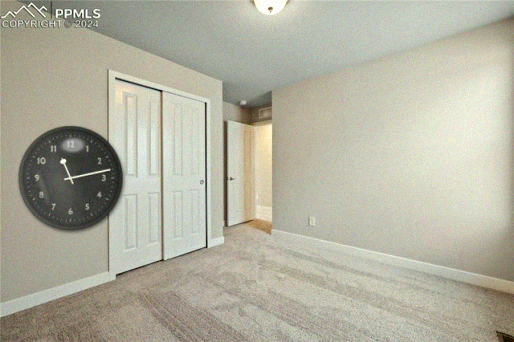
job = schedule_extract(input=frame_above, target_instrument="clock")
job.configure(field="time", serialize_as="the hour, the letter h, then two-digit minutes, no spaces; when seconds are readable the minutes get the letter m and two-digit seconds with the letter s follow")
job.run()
11h13
